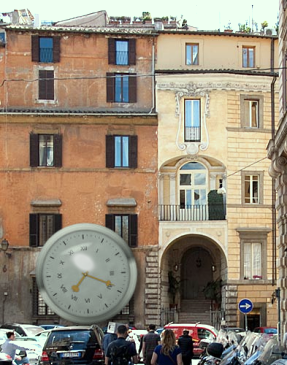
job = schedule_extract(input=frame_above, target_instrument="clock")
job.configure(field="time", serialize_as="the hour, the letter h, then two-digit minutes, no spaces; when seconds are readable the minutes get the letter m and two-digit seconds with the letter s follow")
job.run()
7h19
